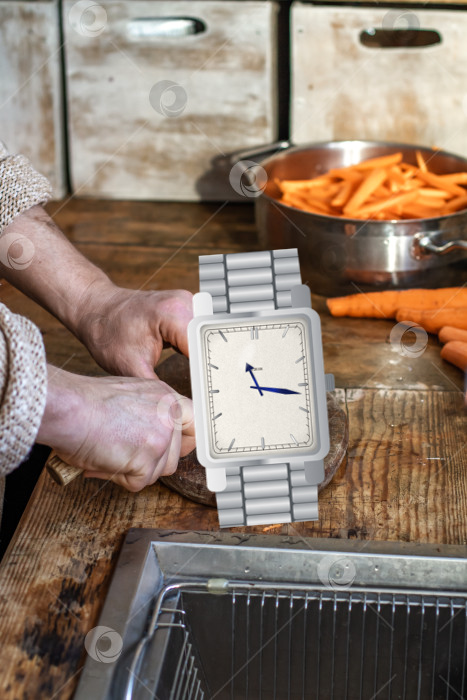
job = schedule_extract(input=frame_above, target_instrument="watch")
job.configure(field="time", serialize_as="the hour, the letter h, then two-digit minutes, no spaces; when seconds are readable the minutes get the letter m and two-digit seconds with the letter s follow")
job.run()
11h17
